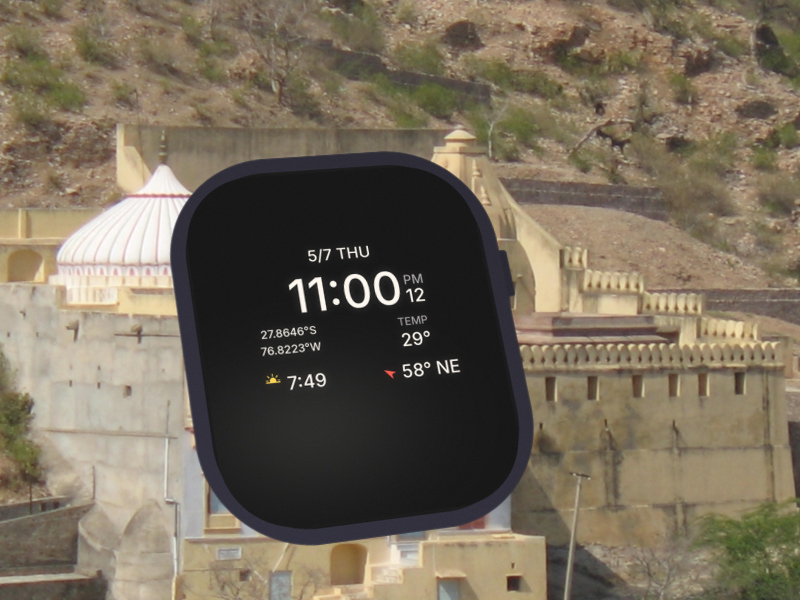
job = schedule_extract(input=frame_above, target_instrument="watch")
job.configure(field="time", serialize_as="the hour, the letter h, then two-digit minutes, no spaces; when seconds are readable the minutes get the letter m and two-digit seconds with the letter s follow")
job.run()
11h00m12s
